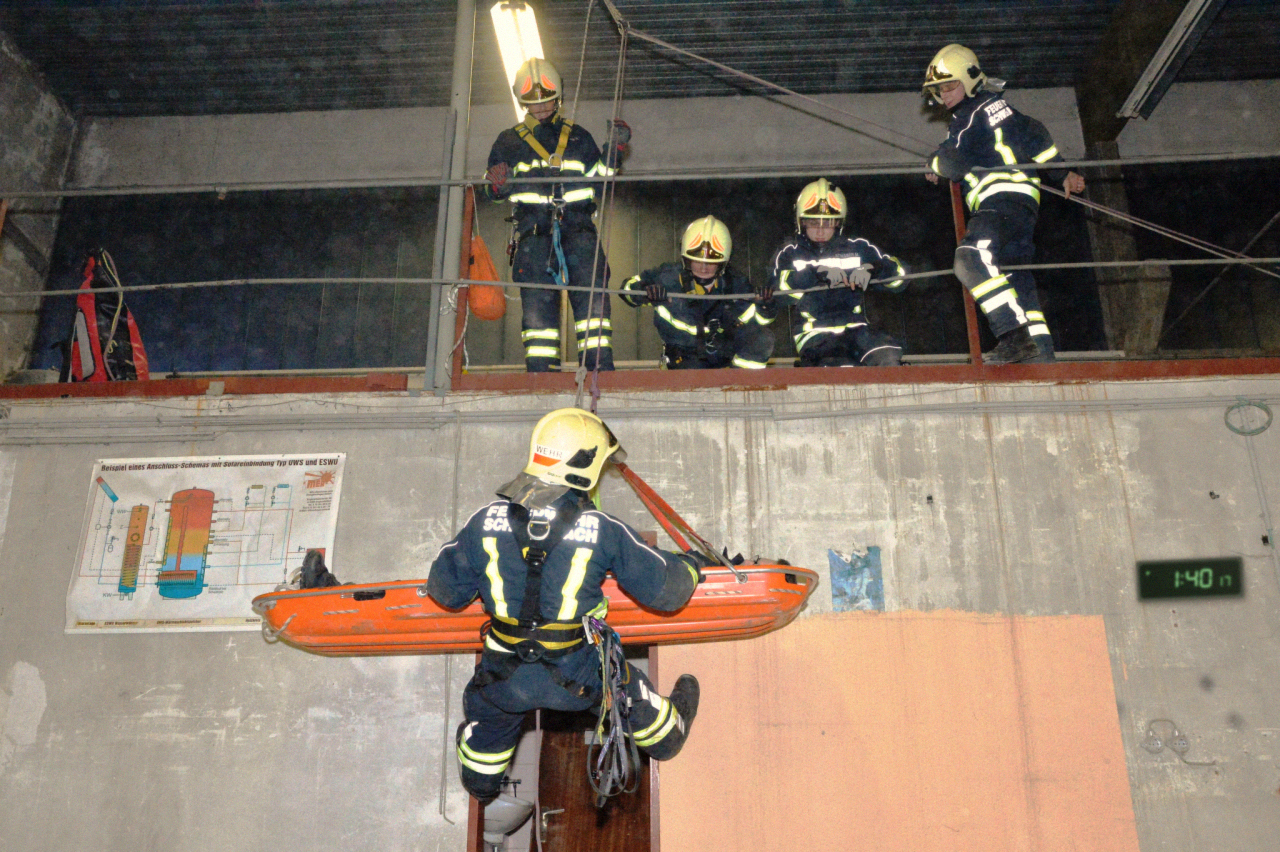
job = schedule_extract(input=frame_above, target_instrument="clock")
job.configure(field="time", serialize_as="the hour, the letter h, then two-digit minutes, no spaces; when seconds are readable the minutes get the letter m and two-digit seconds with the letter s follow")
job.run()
1h40
